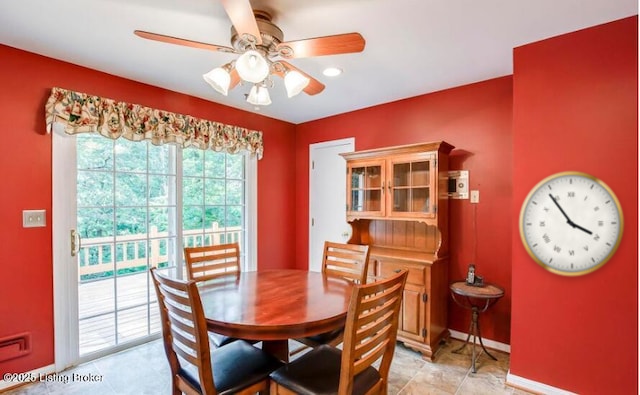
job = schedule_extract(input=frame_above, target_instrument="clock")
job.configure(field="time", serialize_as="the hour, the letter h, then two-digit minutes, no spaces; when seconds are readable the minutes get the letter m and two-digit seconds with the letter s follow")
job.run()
3h54
